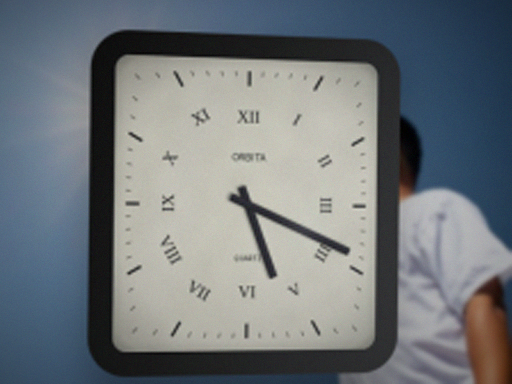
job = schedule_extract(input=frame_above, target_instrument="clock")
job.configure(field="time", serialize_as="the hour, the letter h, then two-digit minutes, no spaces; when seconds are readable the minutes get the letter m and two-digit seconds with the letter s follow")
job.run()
5h19
